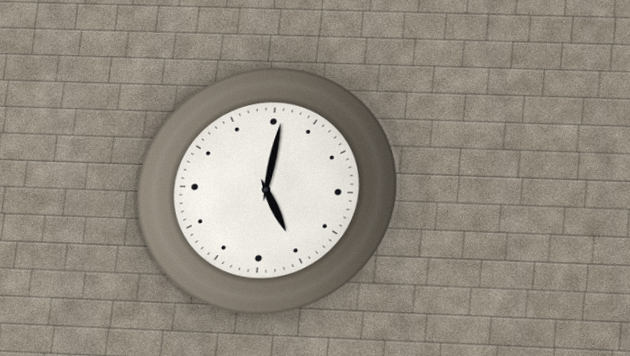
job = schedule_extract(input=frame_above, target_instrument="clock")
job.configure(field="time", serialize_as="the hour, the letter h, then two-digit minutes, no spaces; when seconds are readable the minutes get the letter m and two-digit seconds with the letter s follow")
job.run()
5h01
